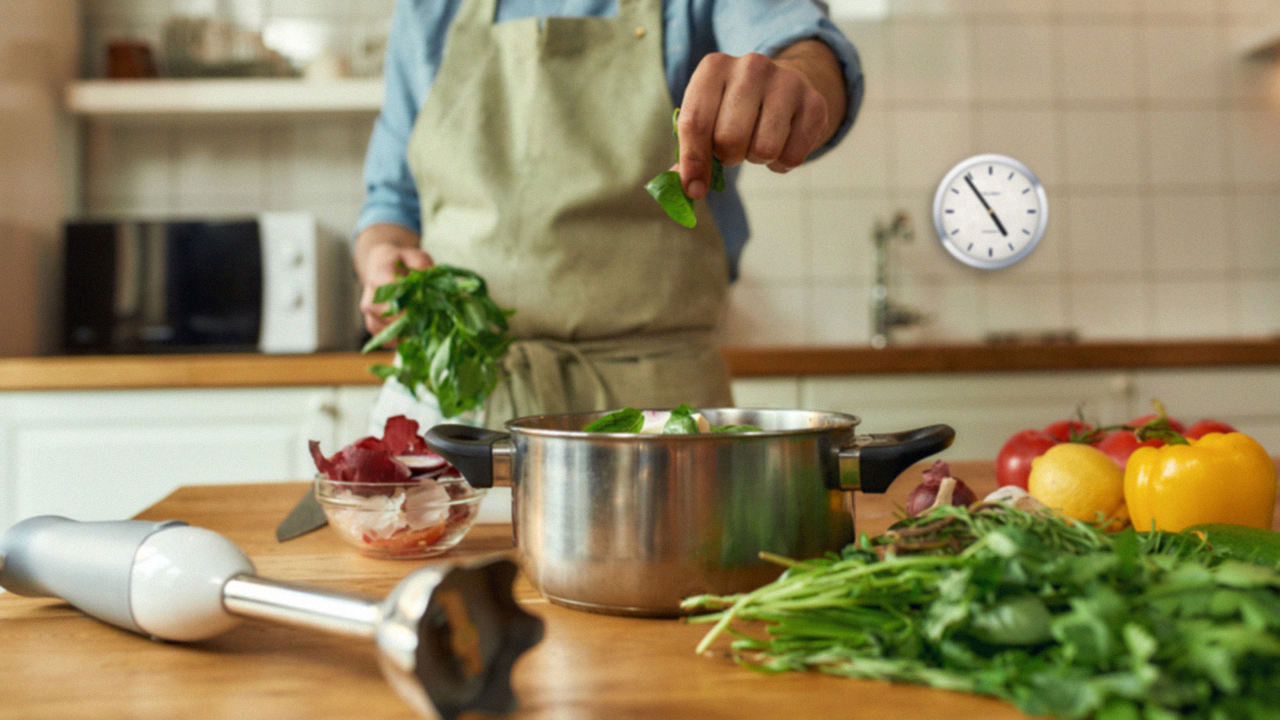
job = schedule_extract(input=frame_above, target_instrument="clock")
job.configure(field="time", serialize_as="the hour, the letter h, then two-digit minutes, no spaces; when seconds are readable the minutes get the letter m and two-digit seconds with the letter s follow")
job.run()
4h54
